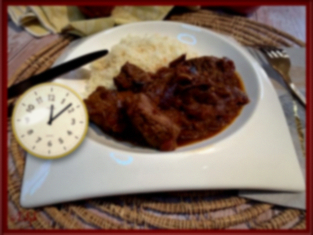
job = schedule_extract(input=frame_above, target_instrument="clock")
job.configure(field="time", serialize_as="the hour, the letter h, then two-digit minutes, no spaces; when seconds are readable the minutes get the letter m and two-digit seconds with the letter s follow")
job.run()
12h08
